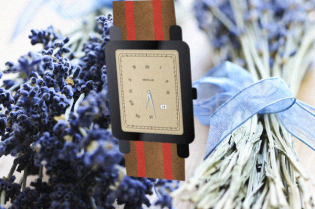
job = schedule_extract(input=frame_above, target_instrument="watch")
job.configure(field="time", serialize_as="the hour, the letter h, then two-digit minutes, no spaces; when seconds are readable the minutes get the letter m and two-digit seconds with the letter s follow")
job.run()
6h28
